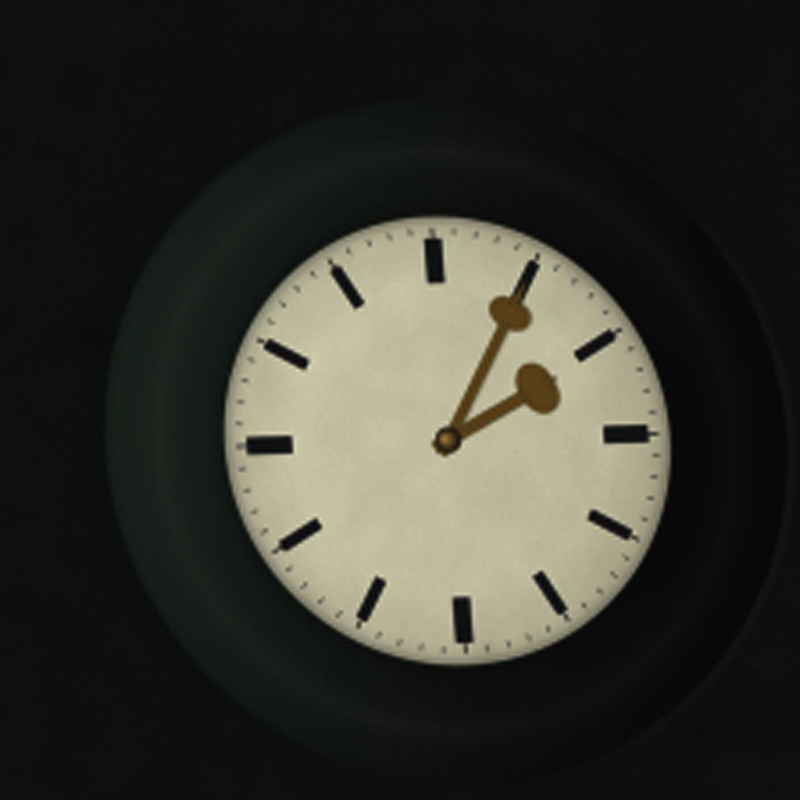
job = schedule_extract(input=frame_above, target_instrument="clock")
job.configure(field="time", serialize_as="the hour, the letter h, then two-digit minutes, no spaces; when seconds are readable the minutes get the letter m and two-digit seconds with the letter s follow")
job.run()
2h05
